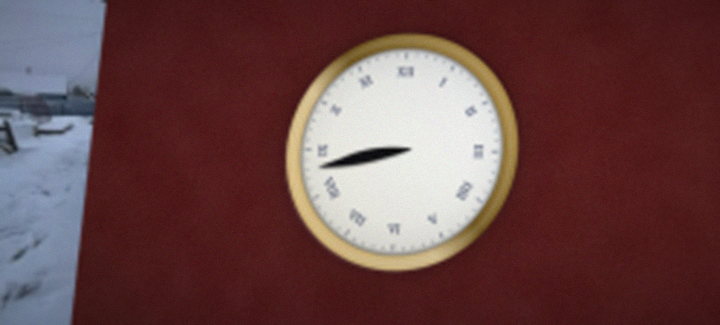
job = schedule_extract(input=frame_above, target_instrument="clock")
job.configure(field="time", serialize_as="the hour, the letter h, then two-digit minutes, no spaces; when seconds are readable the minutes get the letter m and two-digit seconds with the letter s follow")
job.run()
8h43
